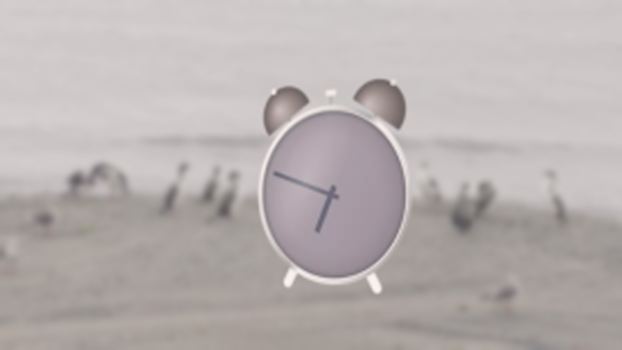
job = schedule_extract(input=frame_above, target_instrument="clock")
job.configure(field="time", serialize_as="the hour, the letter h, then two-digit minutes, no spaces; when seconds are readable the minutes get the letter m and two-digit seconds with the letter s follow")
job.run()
6h48
